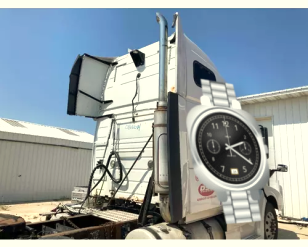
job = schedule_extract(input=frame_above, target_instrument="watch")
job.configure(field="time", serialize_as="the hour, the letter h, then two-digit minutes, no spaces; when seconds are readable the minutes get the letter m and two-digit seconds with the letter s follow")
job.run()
2h21
